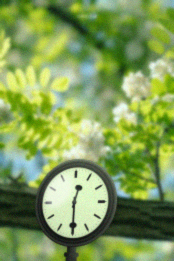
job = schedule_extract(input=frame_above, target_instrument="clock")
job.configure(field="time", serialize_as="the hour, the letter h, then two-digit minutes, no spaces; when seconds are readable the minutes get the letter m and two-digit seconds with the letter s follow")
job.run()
12h30
